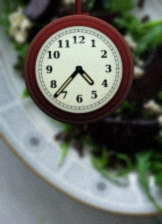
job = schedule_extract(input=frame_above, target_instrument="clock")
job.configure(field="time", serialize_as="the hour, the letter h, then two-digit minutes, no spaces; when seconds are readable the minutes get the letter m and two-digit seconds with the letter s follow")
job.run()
4h37
